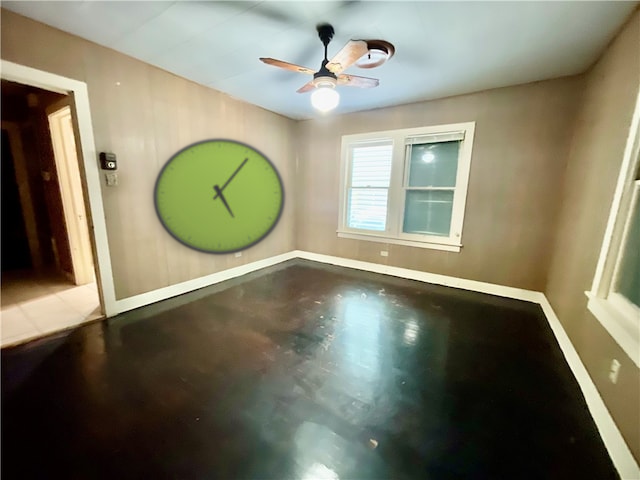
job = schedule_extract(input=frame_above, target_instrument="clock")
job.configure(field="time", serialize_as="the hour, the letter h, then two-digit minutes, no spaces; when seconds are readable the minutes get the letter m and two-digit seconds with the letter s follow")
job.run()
5h06
